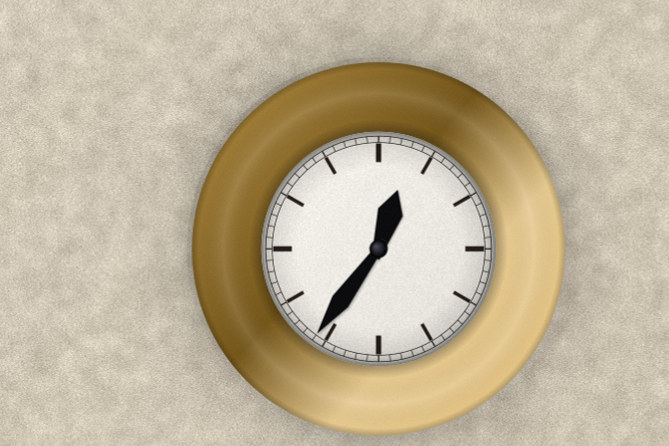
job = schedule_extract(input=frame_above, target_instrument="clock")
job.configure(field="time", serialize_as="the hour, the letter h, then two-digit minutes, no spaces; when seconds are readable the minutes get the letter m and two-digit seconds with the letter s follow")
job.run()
12h36
